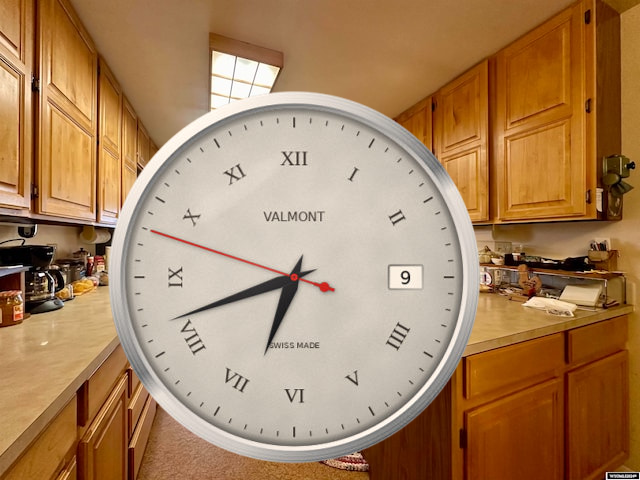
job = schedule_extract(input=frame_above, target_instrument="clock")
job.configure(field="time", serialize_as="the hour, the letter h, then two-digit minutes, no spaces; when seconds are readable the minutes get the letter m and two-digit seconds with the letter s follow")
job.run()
6h41m48s
